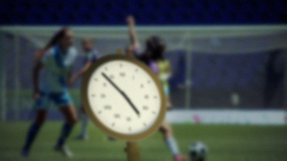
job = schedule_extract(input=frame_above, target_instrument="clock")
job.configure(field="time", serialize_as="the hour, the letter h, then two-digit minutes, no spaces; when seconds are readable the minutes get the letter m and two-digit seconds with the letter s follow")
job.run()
4h53
